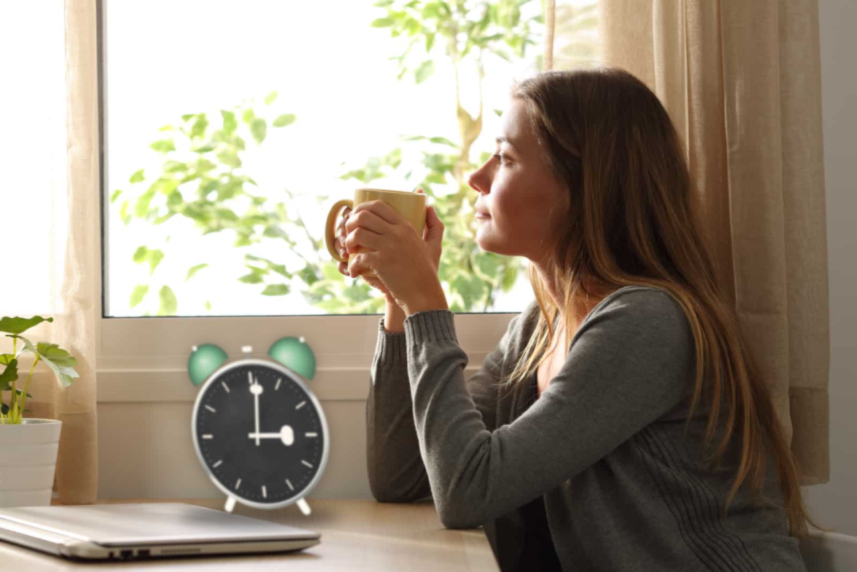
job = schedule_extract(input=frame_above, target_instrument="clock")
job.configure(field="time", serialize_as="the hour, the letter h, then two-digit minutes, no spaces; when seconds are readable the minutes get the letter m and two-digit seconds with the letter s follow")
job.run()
3h01
